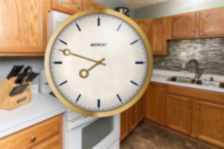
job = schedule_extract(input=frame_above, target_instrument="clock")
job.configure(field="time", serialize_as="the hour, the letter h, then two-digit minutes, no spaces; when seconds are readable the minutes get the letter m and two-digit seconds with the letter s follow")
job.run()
7h48
